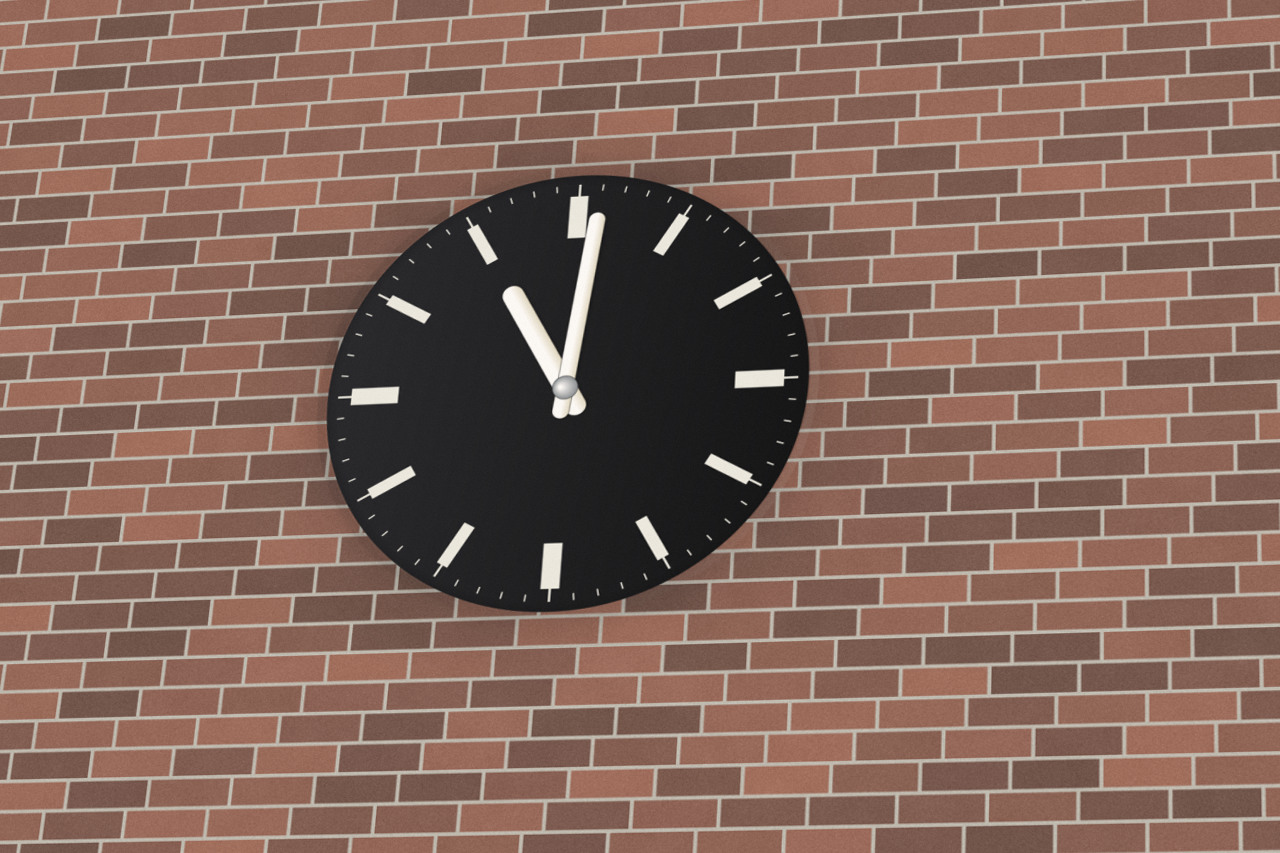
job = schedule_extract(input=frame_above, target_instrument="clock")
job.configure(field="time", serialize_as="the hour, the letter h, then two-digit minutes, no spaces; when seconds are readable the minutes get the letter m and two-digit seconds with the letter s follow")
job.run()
11h01
